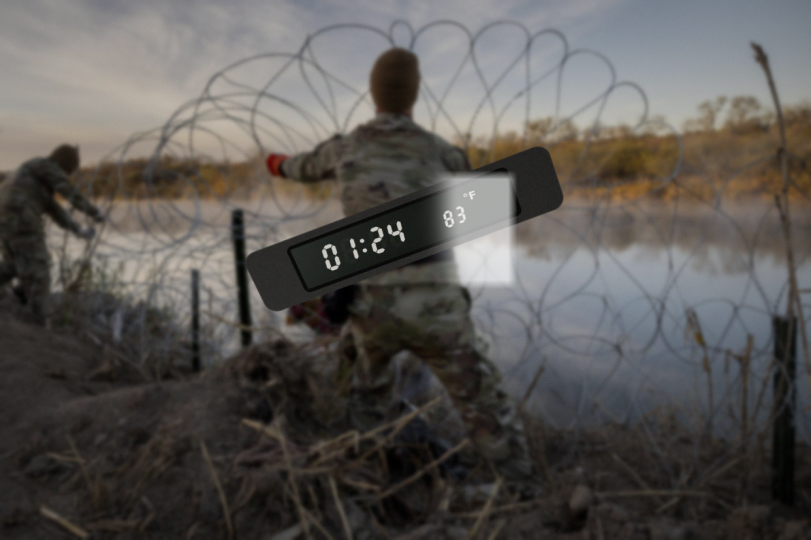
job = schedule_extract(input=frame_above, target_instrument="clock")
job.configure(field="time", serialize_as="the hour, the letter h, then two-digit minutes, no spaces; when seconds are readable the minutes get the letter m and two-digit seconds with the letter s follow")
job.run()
1h24
